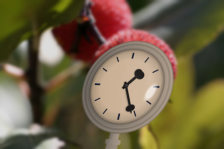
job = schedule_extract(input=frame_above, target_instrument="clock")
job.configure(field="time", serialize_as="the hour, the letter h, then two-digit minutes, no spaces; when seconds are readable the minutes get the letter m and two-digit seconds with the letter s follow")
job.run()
1h26
